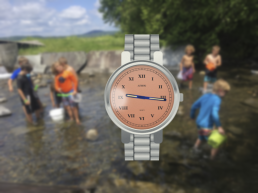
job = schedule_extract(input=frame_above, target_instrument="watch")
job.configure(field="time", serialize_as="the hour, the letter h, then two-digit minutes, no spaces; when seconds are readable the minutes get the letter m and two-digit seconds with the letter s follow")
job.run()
9h16
